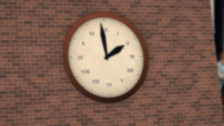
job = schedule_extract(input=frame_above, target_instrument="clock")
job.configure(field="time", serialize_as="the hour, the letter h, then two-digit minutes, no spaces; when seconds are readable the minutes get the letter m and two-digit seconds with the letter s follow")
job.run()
1h59
